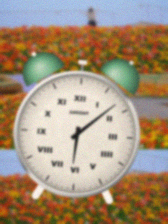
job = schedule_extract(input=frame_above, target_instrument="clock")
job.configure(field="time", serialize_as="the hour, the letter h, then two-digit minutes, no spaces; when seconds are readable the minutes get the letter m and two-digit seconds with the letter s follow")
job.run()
6h08
